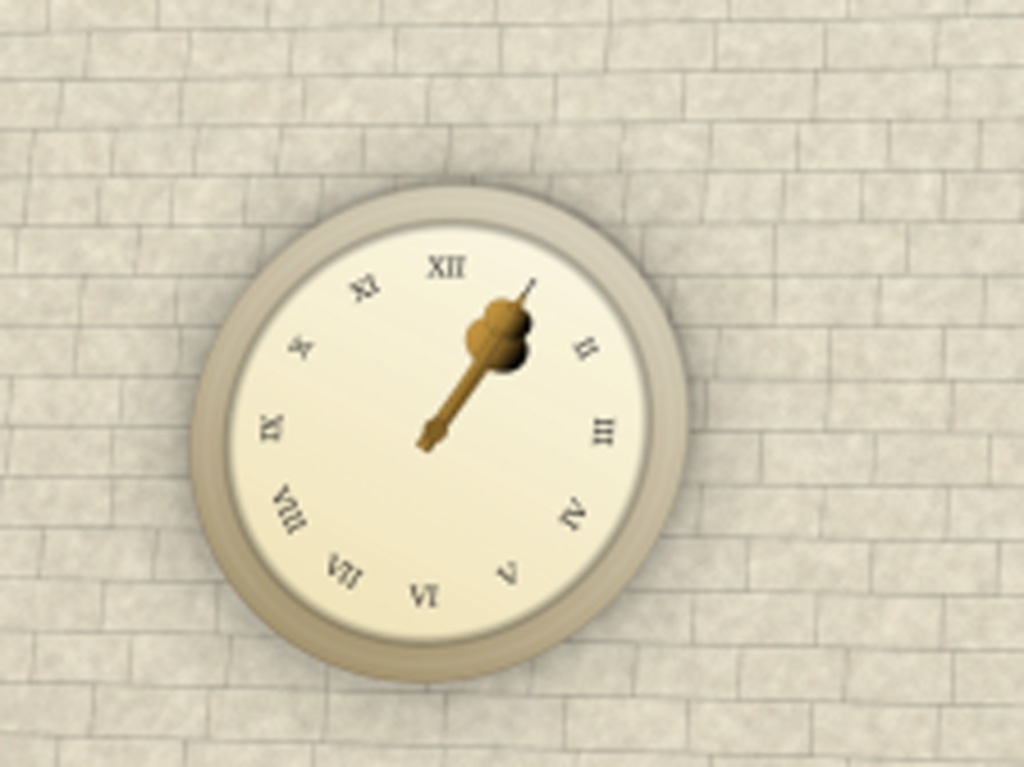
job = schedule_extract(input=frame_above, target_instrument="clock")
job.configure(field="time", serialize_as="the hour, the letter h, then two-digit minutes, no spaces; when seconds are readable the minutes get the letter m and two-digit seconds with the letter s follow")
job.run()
1h05
